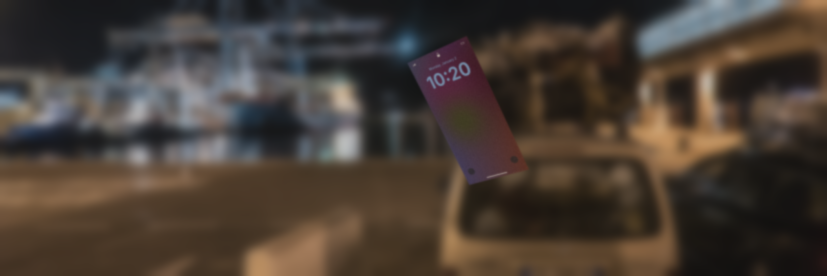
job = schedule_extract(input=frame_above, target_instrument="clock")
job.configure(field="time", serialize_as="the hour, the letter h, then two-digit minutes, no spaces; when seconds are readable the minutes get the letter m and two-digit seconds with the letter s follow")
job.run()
10h20
